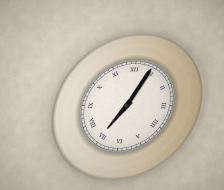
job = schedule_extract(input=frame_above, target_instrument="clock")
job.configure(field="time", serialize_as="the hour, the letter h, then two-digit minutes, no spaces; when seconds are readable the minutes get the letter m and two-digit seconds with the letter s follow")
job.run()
7h04
